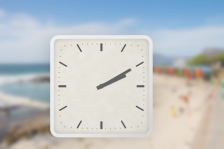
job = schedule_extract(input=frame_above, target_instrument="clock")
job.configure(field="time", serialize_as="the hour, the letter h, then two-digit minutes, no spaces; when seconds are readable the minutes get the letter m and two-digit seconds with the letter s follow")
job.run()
2h10
